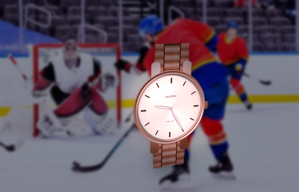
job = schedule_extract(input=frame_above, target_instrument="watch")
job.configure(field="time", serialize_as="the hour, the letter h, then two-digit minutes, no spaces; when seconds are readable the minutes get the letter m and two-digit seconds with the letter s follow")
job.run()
9h25
